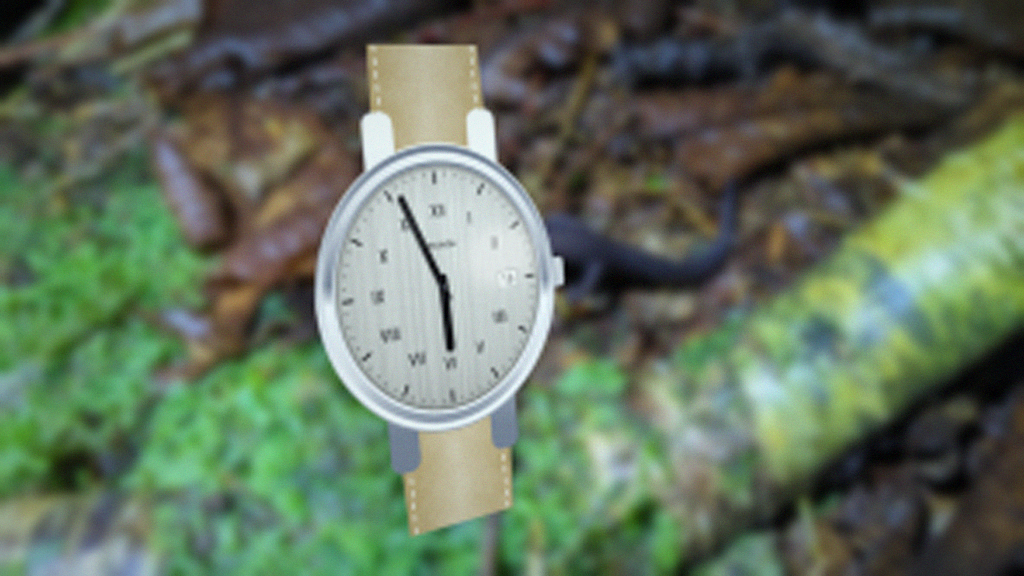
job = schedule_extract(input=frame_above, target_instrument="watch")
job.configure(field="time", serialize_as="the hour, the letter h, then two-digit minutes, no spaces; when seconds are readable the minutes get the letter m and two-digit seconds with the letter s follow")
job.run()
5h56
